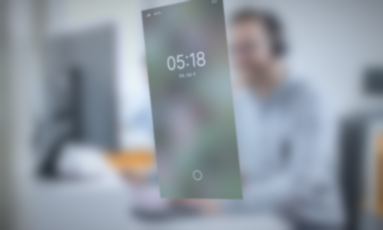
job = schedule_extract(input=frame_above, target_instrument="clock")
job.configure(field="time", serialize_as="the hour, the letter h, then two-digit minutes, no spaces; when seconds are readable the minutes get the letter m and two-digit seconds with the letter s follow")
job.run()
5h18
